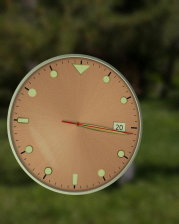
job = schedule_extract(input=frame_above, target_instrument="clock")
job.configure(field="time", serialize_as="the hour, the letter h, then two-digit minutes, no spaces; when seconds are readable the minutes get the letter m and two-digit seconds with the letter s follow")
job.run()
3h16m16s
